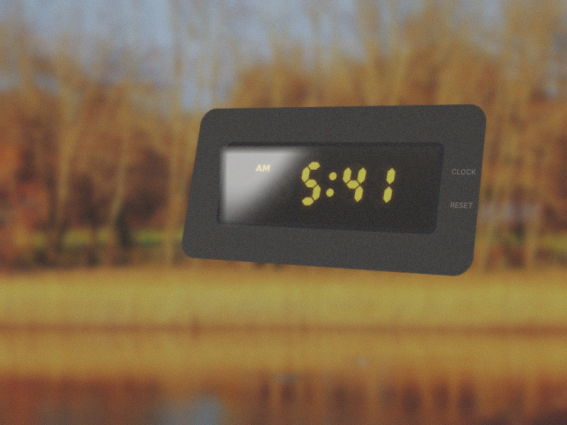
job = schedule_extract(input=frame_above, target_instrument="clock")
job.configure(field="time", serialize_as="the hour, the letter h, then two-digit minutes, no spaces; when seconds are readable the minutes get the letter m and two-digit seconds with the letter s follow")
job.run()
5h41
